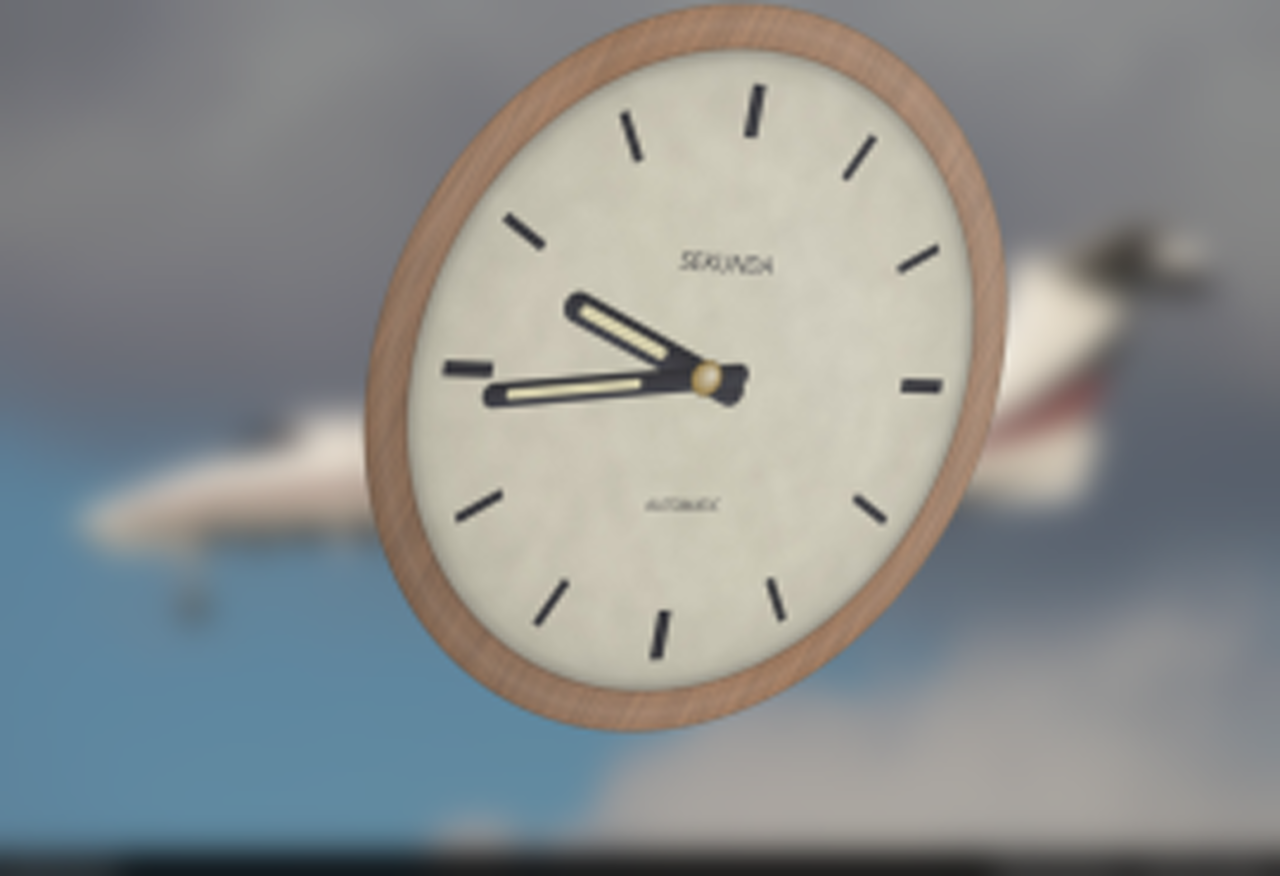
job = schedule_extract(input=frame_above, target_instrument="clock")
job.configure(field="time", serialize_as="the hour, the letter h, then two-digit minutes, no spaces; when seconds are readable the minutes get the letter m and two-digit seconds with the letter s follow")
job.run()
9h44
